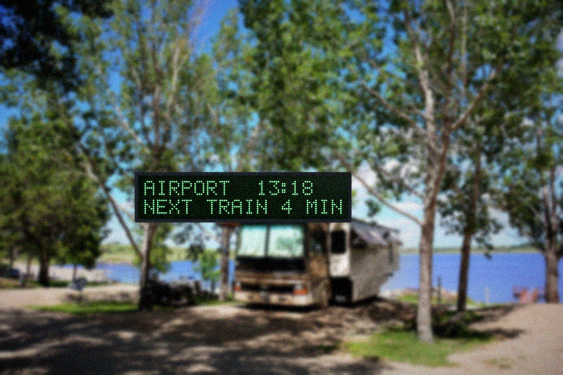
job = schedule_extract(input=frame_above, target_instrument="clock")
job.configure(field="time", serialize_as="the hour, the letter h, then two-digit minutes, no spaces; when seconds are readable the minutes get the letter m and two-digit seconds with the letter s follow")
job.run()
13h18
